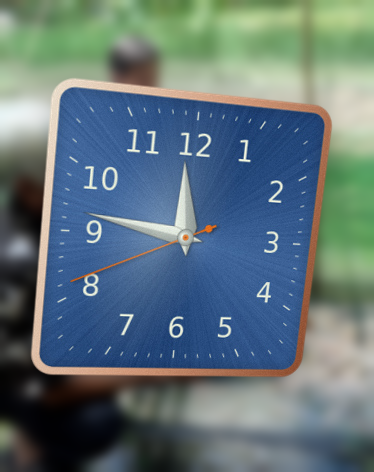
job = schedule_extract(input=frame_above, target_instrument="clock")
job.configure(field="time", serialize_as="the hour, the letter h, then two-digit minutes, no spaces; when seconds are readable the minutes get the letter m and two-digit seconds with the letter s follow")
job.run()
11h46m41s
